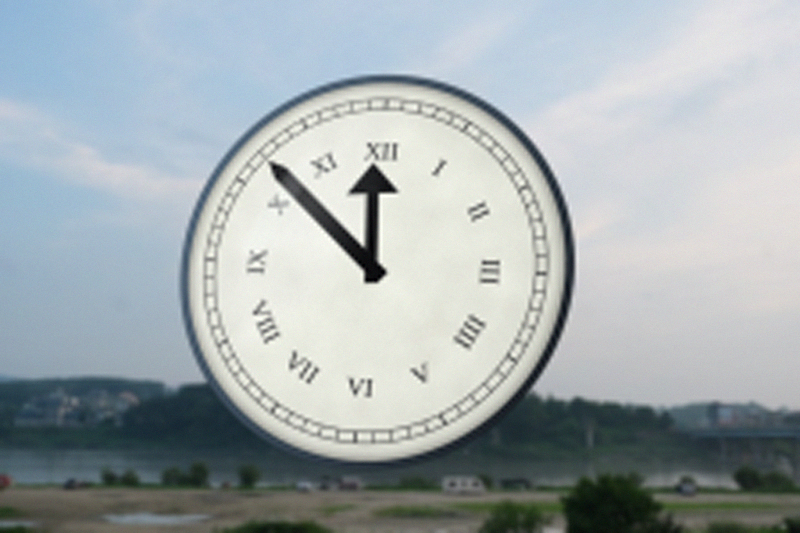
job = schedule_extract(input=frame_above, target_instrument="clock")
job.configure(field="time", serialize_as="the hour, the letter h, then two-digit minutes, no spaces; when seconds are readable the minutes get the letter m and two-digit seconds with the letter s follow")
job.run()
11h52
